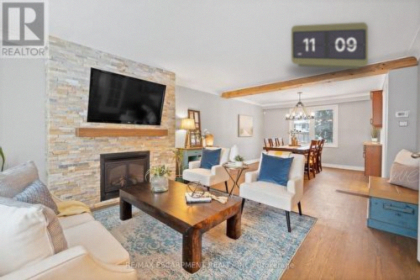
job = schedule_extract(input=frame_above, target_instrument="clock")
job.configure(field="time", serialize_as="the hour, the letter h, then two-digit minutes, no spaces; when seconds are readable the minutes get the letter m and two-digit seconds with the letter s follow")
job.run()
11h09
